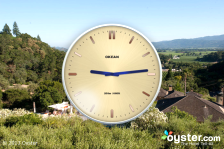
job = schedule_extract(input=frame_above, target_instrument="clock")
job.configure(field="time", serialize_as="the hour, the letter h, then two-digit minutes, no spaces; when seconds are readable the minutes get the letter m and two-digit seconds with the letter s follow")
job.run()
9h14
